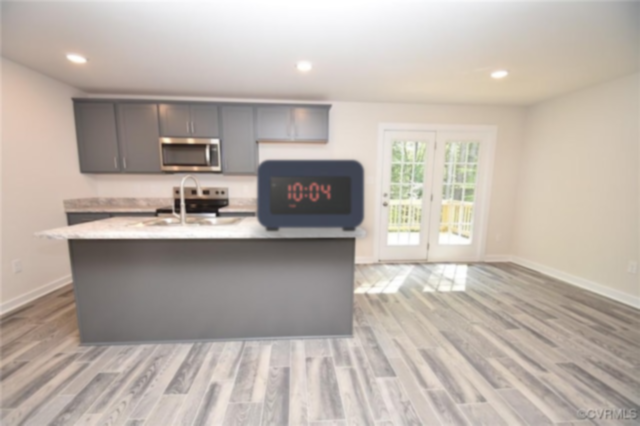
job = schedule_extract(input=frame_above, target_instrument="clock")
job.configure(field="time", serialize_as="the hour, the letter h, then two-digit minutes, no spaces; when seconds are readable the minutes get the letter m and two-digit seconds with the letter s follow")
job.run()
10h04
